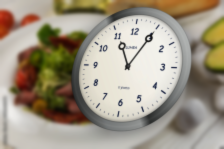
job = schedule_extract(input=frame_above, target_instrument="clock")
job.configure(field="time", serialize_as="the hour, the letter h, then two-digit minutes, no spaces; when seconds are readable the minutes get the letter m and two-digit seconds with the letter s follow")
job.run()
11h05
